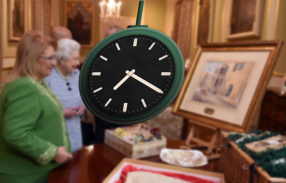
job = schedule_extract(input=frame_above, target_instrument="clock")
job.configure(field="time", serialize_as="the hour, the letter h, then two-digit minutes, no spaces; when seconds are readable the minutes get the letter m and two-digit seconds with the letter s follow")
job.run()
7h20
